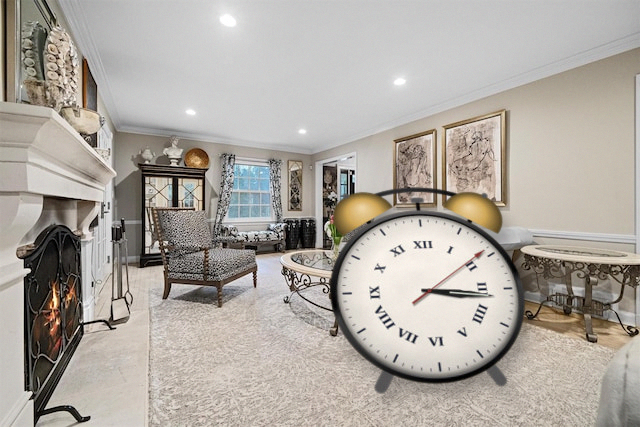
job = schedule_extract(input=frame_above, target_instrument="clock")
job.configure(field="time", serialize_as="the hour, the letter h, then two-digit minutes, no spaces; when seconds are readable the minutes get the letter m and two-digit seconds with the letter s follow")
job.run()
3h16m09s
